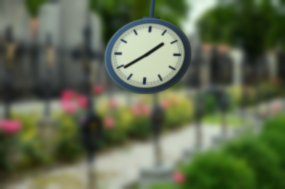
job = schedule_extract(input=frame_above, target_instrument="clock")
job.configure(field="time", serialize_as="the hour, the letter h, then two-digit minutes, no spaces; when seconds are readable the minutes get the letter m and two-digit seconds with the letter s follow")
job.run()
1h39
